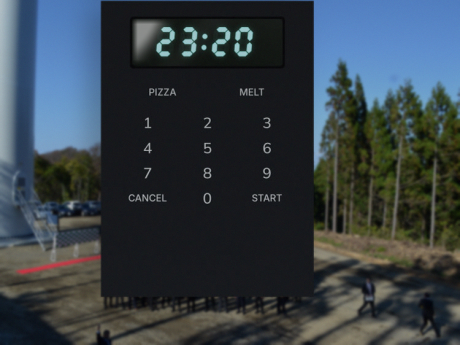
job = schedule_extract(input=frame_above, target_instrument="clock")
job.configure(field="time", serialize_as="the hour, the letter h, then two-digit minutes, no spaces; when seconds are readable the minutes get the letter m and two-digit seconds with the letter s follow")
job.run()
23h20
